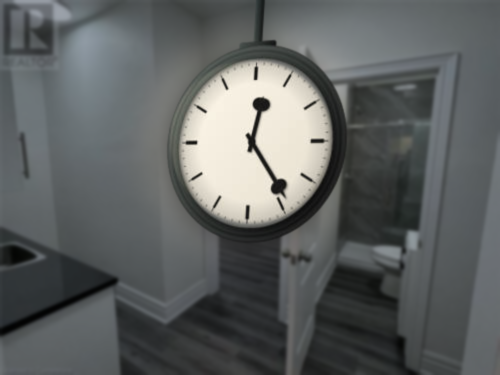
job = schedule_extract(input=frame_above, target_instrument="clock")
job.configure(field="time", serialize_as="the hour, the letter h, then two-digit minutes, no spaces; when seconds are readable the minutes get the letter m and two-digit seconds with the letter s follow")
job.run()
12h24
